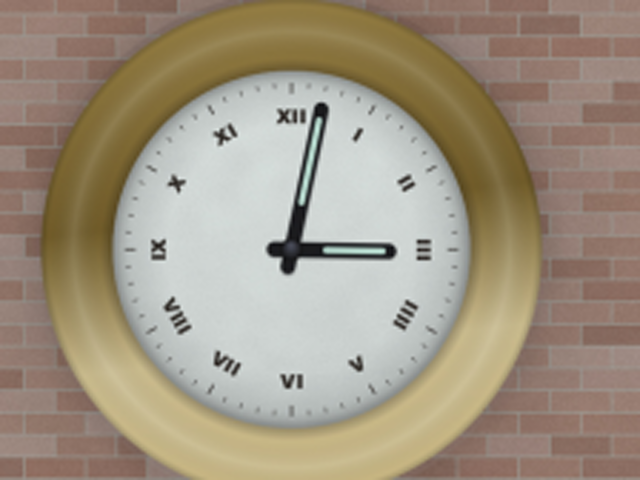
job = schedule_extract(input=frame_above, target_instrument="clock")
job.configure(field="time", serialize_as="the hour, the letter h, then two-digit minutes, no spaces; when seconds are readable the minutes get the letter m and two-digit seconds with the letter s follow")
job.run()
3h02
